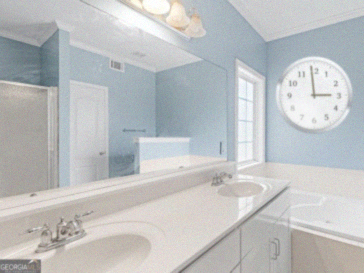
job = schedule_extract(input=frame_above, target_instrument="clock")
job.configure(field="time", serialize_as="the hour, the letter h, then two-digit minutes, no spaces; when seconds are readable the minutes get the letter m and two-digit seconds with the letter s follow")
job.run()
2h59
